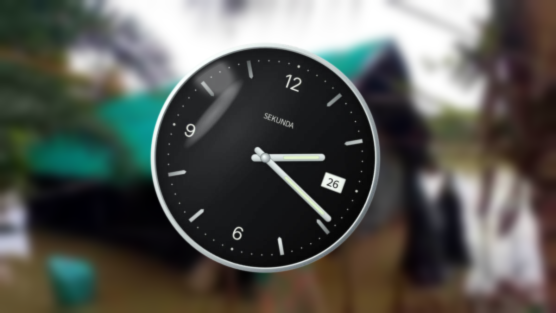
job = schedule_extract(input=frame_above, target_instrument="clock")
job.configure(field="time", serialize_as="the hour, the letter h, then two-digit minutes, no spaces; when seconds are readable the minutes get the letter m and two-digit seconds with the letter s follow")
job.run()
2h19
